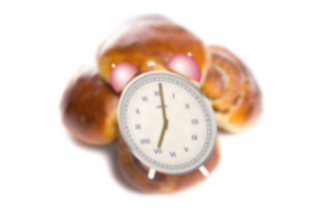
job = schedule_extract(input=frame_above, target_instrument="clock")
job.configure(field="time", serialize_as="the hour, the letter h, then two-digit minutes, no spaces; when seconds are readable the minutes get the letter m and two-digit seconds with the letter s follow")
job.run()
7h01
